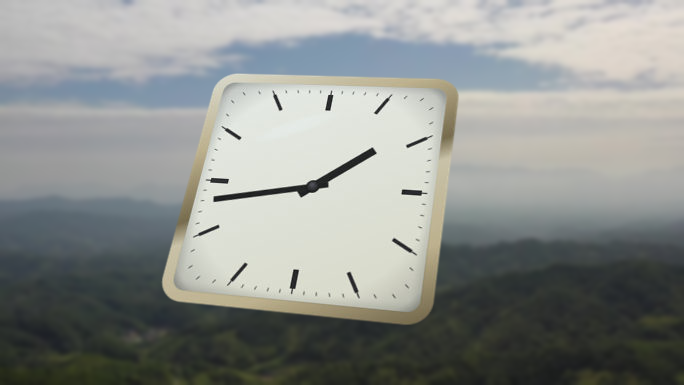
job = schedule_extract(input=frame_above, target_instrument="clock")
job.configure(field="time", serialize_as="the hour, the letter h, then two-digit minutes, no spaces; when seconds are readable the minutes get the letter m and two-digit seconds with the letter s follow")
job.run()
1h43
